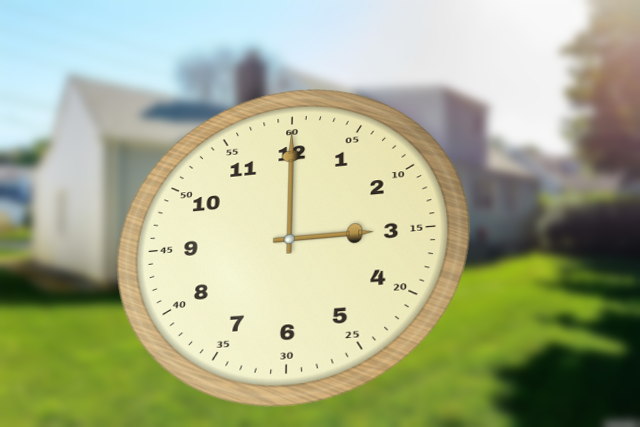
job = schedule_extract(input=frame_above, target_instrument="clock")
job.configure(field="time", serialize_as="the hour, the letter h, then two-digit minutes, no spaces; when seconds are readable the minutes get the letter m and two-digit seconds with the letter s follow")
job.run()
3h00
